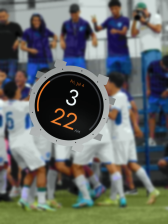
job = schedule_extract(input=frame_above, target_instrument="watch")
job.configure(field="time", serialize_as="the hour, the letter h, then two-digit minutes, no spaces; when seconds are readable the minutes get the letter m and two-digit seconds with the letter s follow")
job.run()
3h22
